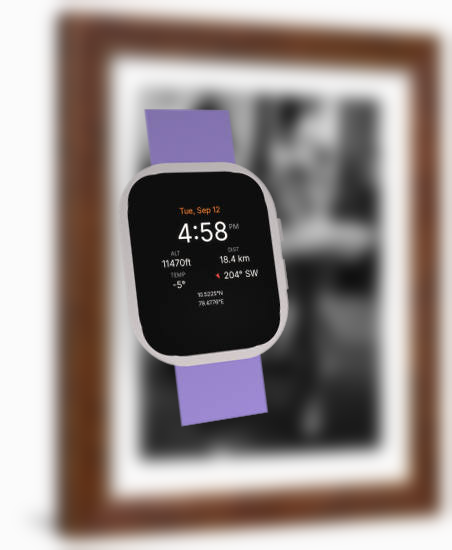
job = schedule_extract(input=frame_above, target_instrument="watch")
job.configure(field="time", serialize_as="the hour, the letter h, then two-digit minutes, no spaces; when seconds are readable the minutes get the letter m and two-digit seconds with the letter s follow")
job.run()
4h58
